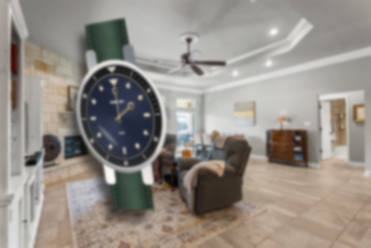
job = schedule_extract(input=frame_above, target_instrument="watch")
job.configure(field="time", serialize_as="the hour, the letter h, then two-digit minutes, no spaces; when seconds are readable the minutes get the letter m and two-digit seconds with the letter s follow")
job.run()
2h00
